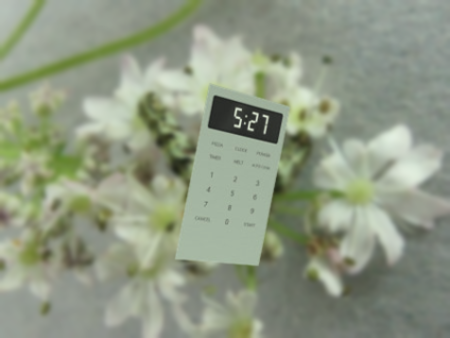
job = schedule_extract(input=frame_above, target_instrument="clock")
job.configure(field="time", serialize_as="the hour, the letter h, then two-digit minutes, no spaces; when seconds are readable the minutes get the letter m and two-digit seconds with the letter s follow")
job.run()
5h27
